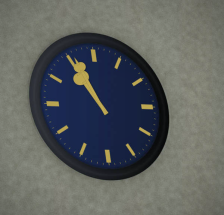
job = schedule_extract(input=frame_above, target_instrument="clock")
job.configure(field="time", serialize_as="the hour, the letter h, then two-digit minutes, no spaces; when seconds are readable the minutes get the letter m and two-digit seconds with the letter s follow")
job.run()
10h56
